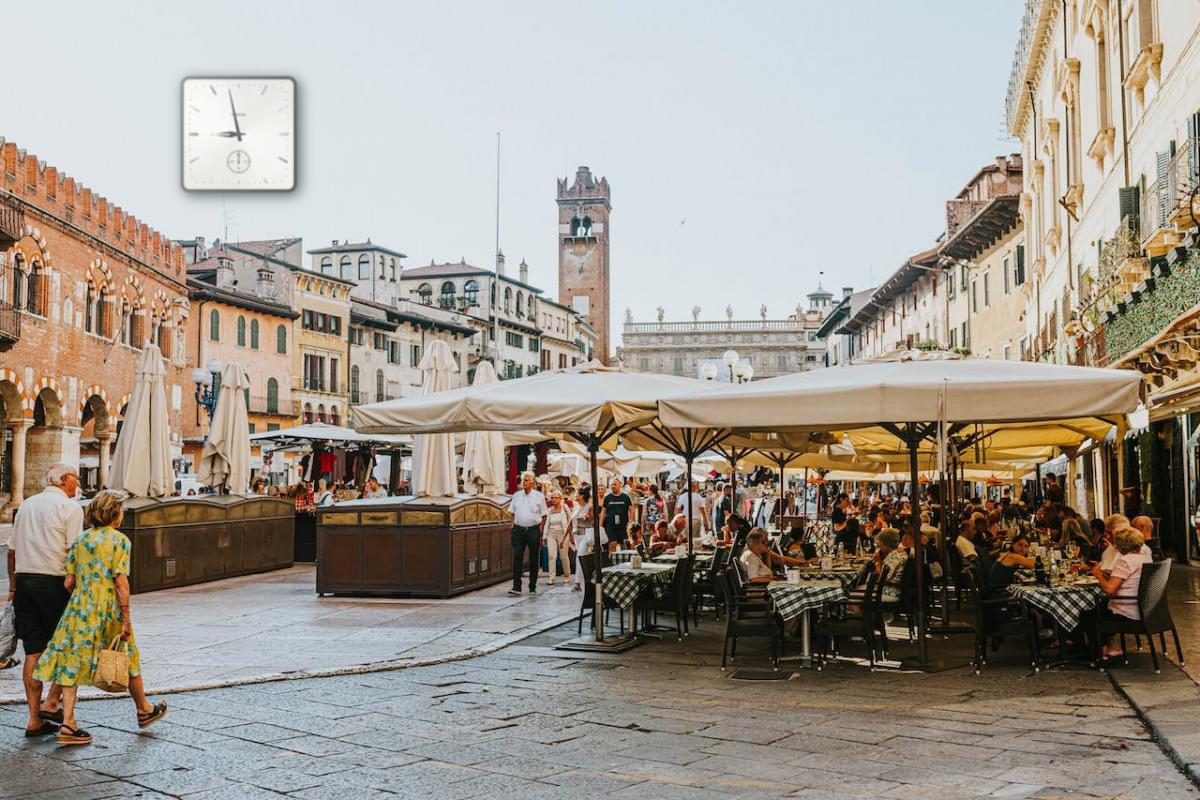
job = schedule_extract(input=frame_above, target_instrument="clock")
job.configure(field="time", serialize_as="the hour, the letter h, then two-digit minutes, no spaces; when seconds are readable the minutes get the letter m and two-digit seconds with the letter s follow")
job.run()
8h58
